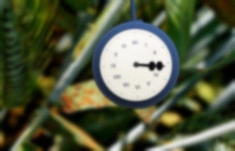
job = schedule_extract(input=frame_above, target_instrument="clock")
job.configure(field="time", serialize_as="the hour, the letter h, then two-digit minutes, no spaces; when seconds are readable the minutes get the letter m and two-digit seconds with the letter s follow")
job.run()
3h16
